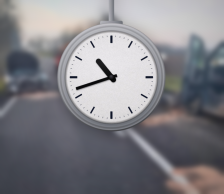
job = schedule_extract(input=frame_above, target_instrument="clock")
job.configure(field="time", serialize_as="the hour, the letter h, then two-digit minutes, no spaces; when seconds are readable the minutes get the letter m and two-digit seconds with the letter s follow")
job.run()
10h42
